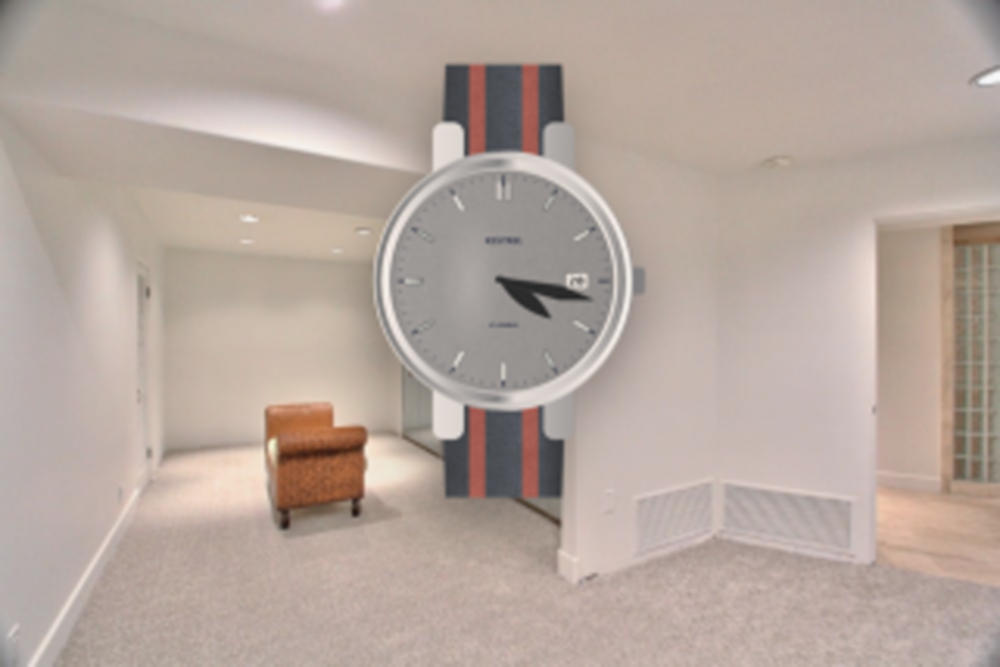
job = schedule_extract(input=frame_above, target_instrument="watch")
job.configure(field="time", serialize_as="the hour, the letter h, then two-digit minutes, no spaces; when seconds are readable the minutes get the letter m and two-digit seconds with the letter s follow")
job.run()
4h17
